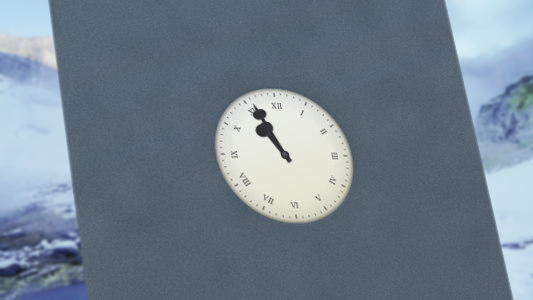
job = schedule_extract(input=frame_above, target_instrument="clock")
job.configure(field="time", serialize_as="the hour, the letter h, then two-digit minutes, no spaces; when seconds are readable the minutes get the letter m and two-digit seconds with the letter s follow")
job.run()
10h56
